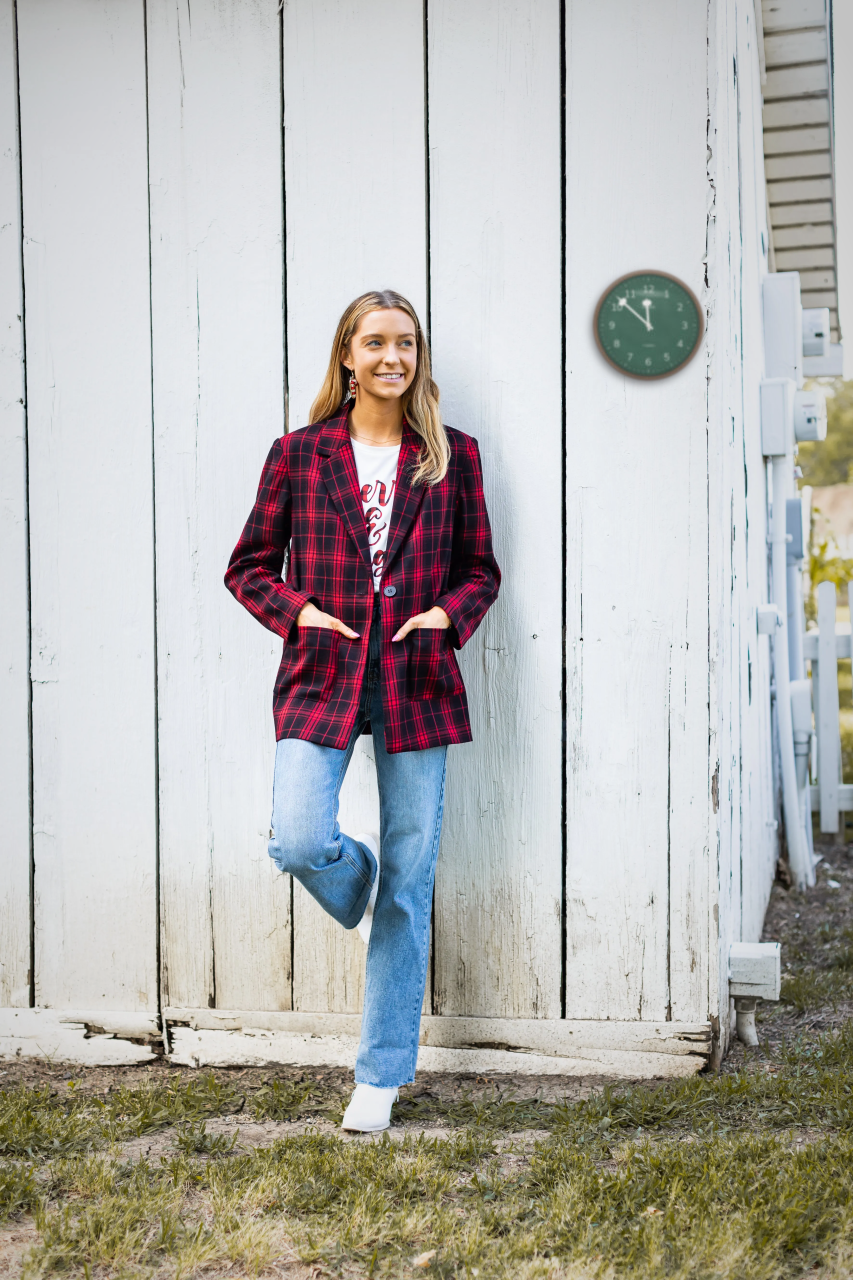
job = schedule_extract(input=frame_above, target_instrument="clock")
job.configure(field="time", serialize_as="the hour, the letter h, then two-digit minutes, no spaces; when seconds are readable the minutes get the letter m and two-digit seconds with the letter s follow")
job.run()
11h52
